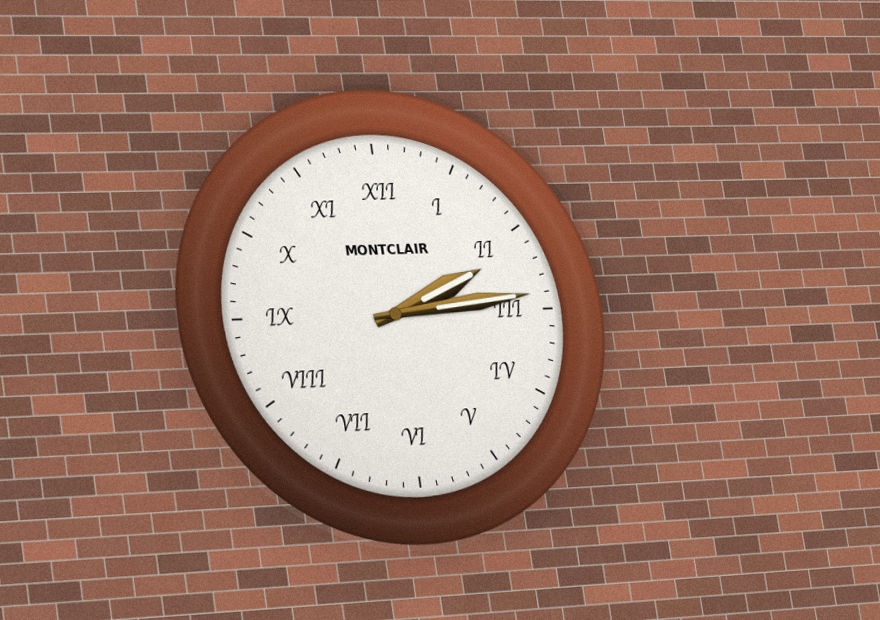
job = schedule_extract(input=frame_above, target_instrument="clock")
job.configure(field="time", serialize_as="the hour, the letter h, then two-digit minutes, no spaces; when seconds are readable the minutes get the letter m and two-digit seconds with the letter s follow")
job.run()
2h14
